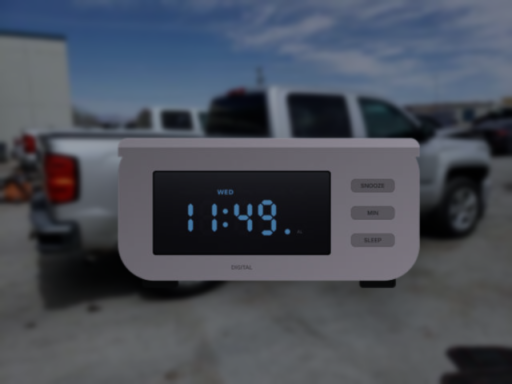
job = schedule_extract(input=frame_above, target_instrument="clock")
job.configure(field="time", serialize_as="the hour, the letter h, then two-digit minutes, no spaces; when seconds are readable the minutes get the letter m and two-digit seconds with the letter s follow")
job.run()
11h49
